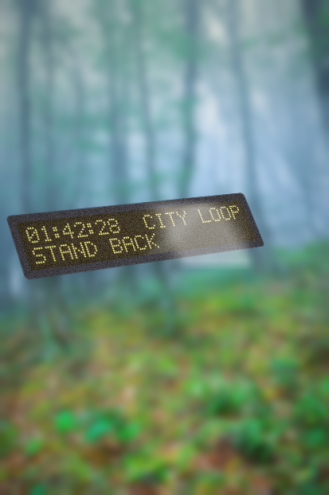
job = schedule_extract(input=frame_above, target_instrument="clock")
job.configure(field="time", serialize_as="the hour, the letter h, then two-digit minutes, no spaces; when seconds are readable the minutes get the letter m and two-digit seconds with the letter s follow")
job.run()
1h42m28s
